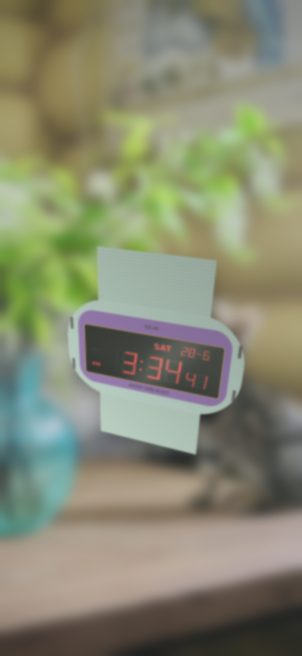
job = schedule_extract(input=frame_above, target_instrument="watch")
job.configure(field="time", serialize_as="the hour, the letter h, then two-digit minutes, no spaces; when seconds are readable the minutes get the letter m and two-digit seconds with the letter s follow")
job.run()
3h34m41s
